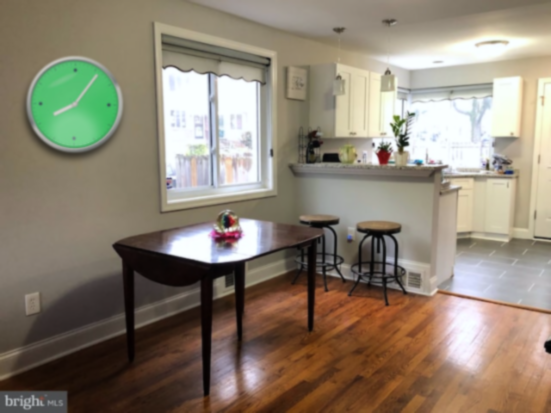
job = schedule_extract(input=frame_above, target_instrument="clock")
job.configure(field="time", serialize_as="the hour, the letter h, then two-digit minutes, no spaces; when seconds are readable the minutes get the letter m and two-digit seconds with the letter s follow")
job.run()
8h06
